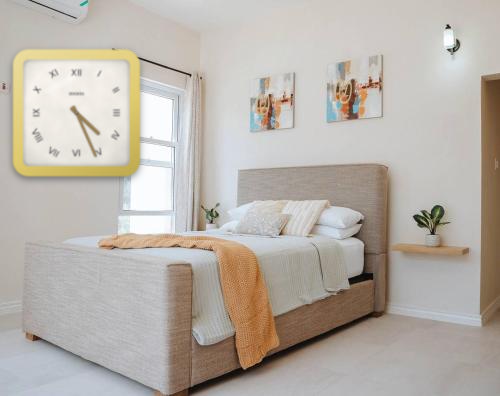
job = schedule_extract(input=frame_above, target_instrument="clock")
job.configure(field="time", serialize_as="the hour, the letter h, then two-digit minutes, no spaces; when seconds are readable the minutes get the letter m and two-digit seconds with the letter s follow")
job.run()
4h26
